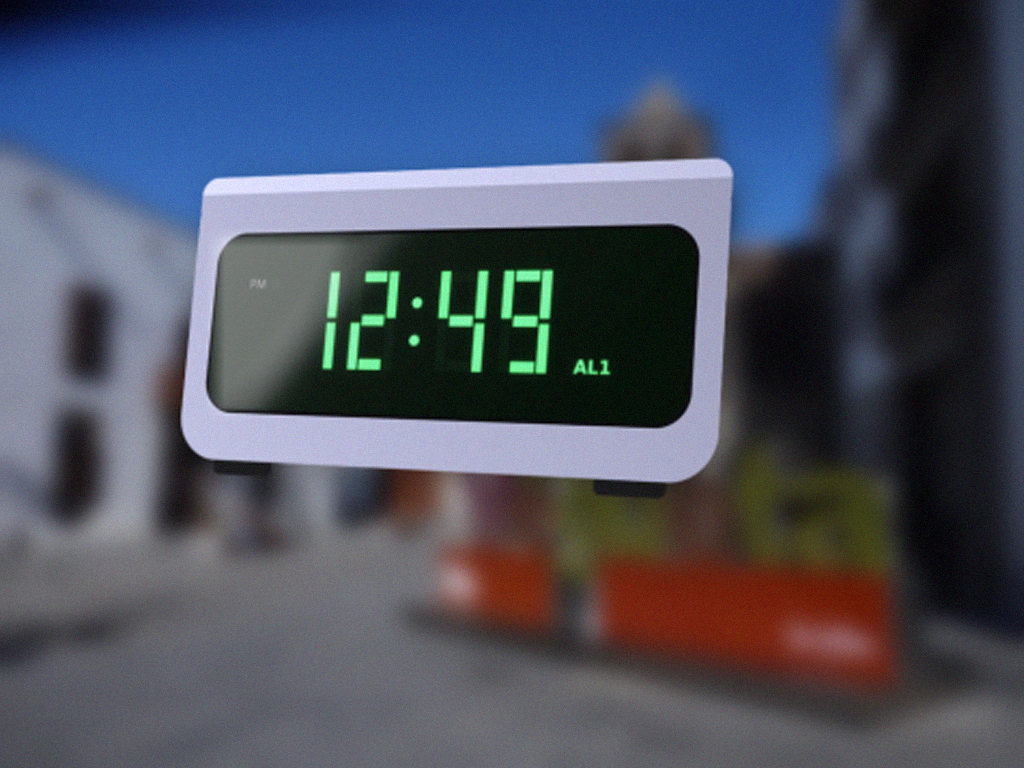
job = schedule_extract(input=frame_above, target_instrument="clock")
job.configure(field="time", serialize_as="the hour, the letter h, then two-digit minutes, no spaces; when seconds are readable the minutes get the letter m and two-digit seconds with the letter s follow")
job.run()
12h49
